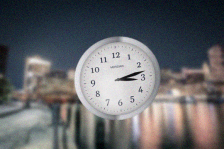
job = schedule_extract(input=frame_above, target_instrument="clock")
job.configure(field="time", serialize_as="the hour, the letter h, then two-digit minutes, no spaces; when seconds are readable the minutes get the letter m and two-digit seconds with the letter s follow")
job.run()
3h13
